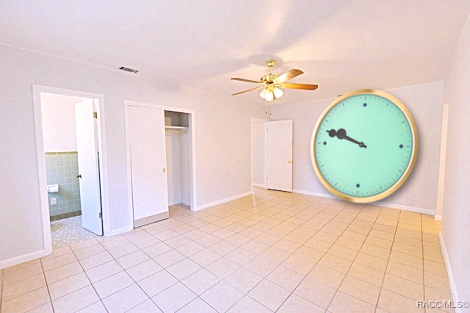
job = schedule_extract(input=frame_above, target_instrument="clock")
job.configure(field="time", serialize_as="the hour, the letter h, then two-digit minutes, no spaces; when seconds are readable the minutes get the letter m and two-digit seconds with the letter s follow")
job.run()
9h48
